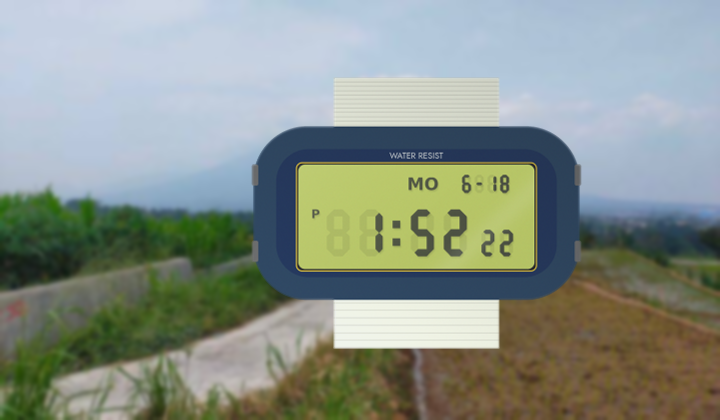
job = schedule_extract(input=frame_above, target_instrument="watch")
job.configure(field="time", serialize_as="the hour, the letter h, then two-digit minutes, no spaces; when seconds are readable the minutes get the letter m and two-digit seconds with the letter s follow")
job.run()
1h52m22s
